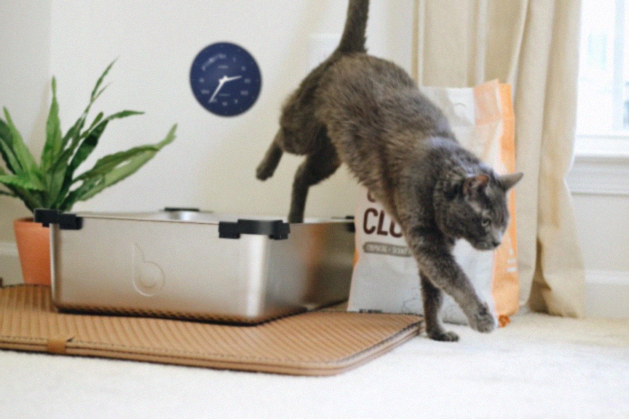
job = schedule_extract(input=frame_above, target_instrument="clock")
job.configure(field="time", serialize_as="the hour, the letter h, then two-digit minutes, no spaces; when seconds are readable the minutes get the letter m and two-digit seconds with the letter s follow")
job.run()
2h36
